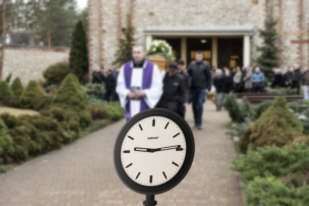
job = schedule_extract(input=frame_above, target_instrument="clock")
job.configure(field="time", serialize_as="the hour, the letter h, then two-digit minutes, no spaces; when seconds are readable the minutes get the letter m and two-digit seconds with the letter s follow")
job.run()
9h14
